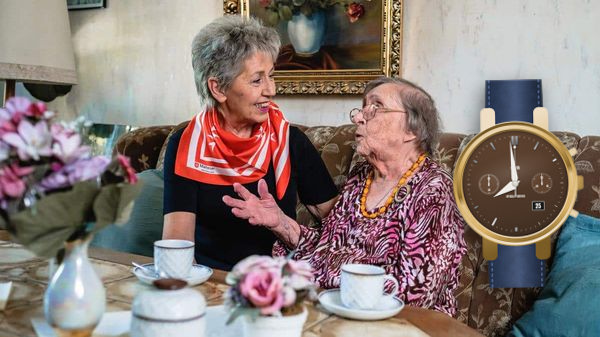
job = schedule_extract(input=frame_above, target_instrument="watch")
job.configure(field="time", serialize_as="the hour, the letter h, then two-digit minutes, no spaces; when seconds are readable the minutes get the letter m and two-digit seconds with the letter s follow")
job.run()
7h59
